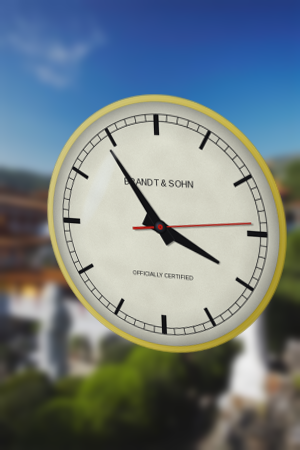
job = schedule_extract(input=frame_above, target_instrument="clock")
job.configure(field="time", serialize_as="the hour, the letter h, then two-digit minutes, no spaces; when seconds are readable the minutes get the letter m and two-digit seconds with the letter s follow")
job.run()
3h54m14s
